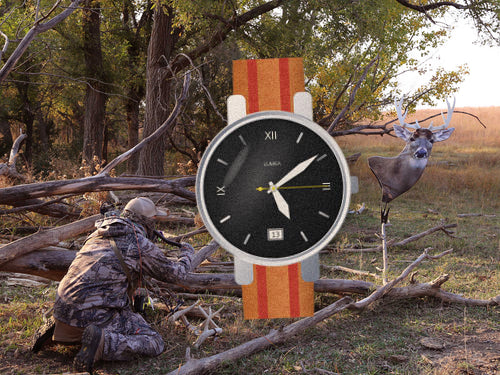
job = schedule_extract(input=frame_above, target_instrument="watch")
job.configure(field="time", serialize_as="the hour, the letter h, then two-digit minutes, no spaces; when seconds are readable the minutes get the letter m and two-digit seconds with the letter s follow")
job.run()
5h09m15s
